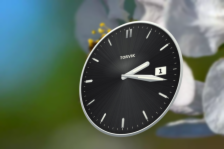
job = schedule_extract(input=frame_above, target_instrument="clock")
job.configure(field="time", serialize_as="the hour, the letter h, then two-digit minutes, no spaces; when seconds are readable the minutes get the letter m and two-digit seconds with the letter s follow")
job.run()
2h17
